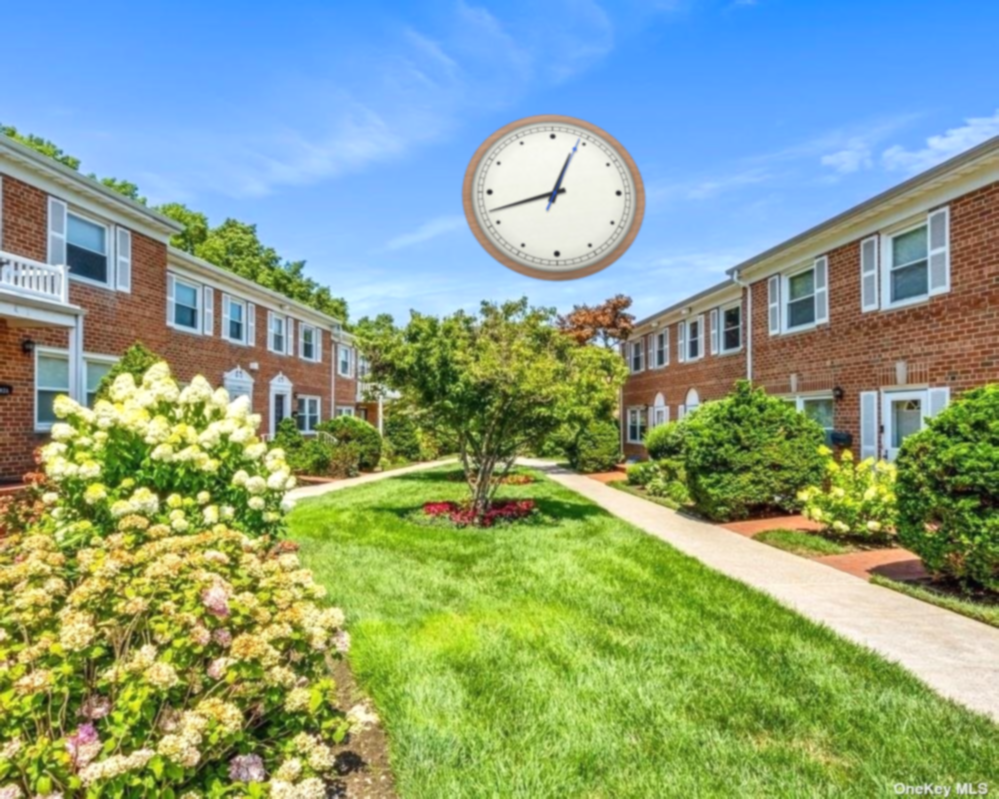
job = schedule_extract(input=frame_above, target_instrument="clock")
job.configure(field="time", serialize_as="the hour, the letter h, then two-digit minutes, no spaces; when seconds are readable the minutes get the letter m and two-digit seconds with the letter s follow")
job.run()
12h42m04s
